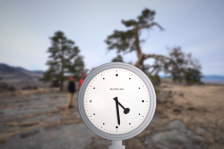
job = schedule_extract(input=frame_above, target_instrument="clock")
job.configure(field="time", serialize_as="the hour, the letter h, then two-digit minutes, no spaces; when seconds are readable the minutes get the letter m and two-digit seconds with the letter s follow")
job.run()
4h29
